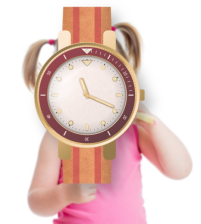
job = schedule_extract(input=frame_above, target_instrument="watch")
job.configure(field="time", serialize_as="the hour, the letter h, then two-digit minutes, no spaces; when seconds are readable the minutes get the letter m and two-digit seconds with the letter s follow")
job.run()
11h19
